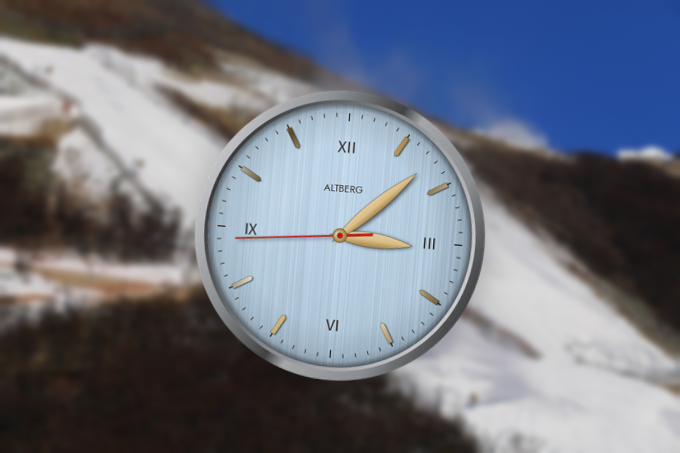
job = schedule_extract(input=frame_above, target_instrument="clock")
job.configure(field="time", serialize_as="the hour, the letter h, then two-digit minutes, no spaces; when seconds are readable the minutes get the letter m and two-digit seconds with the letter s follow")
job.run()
3h07m44s
